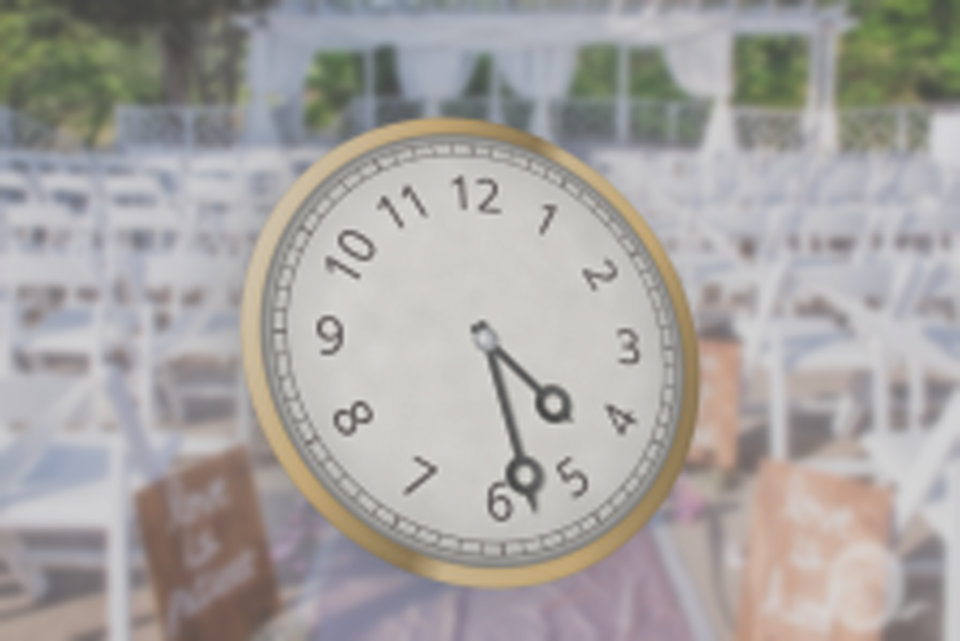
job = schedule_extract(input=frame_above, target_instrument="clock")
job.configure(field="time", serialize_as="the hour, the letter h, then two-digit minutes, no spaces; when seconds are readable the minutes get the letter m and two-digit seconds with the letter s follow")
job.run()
4h28
